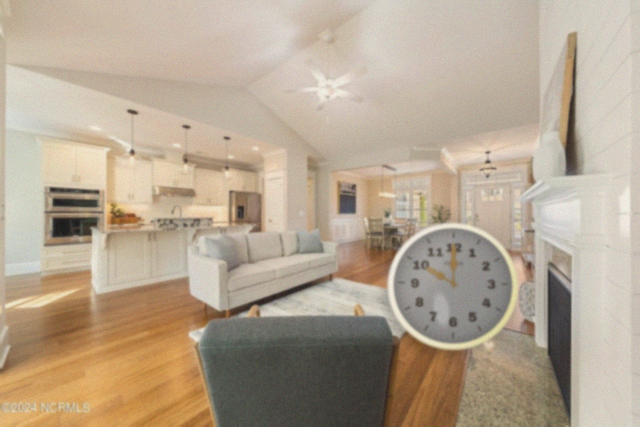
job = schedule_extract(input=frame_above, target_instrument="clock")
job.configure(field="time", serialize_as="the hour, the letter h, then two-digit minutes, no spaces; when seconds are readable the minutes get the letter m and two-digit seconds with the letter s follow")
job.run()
10h00
